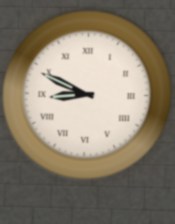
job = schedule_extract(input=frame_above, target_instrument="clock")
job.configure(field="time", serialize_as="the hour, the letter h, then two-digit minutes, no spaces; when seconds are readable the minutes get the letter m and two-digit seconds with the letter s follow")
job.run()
8h49
